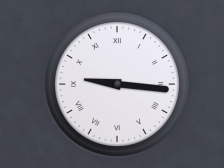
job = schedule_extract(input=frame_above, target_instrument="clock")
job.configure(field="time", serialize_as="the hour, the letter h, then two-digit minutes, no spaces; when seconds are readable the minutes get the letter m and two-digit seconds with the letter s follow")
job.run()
9h16
